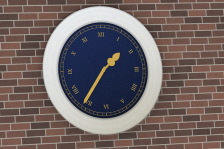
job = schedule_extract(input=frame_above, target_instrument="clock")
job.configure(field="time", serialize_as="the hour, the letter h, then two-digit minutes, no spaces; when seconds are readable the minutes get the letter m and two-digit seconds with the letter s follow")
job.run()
1h36
